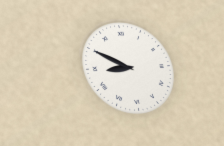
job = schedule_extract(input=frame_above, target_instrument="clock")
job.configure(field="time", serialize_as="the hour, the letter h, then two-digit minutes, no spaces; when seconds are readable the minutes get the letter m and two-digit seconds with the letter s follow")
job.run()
8h50
